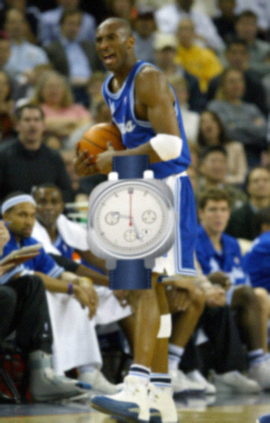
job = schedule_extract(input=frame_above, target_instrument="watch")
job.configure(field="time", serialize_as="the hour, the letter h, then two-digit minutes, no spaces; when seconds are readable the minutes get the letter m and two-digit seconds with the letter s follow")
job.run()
9h26
